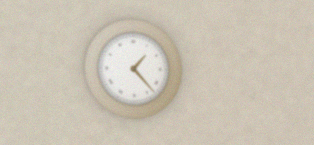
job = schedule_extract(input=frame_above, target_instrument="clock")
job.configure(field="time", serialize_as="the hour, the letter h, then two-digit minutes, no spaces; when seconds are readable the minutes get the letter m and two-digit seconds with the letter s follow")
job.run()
1h23
